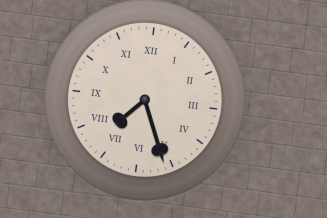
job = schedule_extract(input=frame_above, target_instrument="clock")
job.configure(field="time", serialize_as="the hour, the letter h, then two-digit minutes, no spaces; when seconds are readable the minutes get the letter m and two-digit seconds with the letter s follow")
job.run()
7h26
